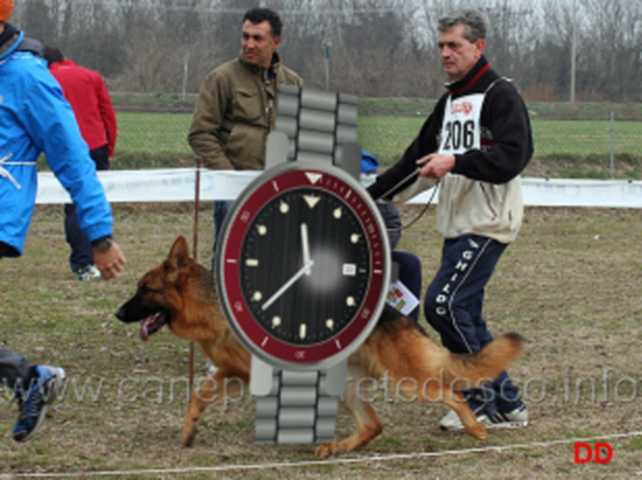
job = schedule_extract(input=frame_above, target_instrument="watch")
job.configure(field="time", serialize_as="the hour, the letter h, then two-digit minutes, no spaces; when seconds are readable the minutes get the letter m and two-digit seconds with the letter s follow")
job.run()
11h38
